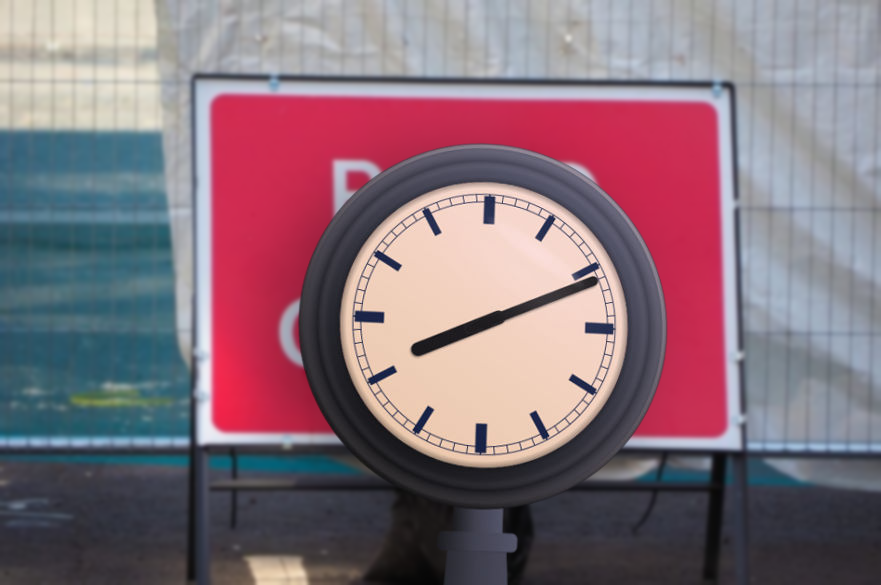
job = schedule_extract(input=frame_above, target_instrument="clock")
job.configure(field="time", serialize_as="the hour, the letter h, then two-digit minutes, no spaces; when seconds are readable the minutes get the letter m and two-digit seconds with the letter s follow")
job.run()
8h11
